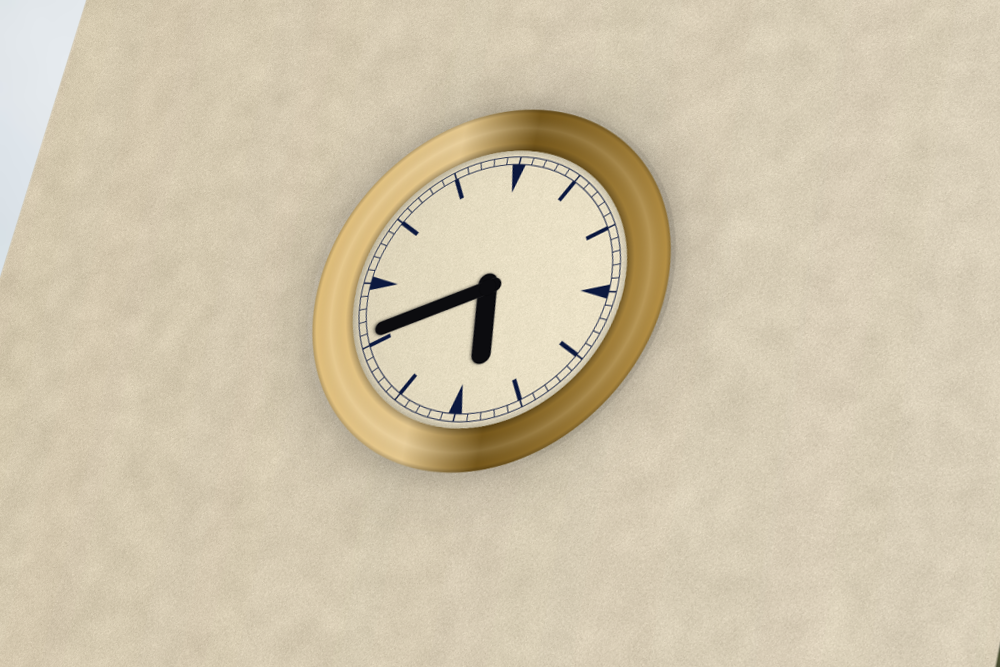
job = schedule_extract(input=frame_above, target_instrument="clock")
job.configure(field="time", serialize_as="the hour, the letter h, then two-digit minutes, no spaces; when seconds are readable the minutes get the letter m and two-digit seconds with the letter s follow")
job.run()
5h41
